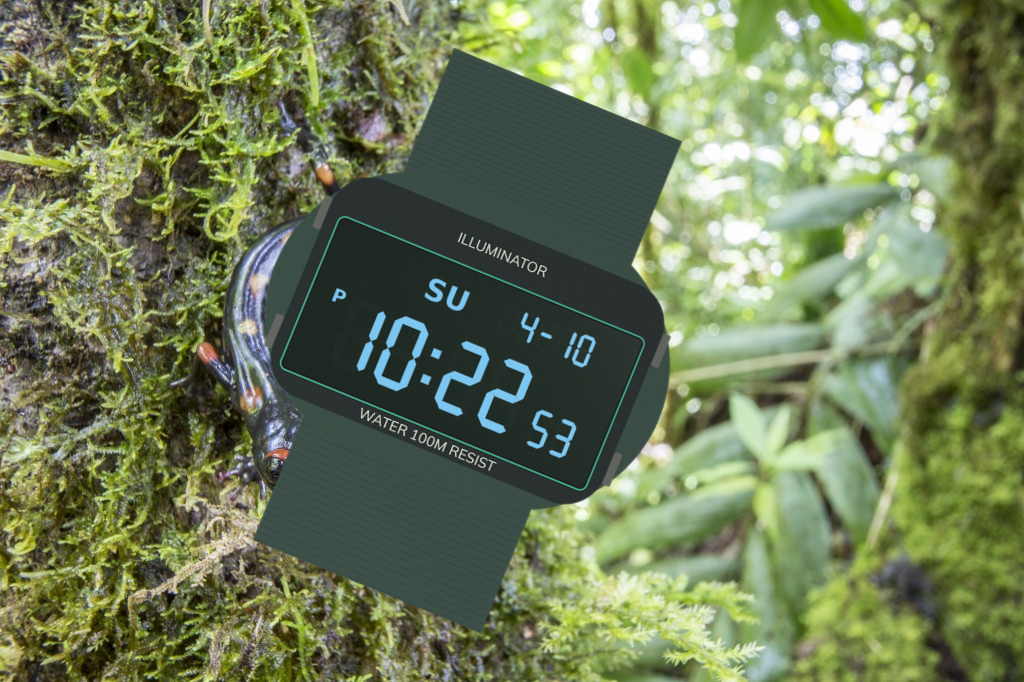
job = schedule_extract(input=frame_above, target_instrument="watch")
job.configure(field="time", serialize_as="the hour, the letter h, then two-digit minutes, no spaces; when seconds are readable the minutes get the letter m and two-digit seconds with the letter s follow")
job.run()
10h22m53s
